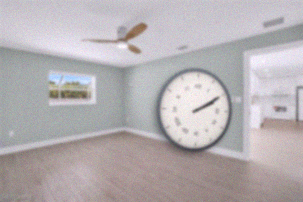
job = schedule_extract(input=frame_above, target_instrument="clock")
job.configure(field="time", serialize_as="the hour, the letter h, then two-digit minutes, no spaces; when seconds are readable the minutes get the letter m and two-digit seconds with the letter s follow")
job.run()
2h10
